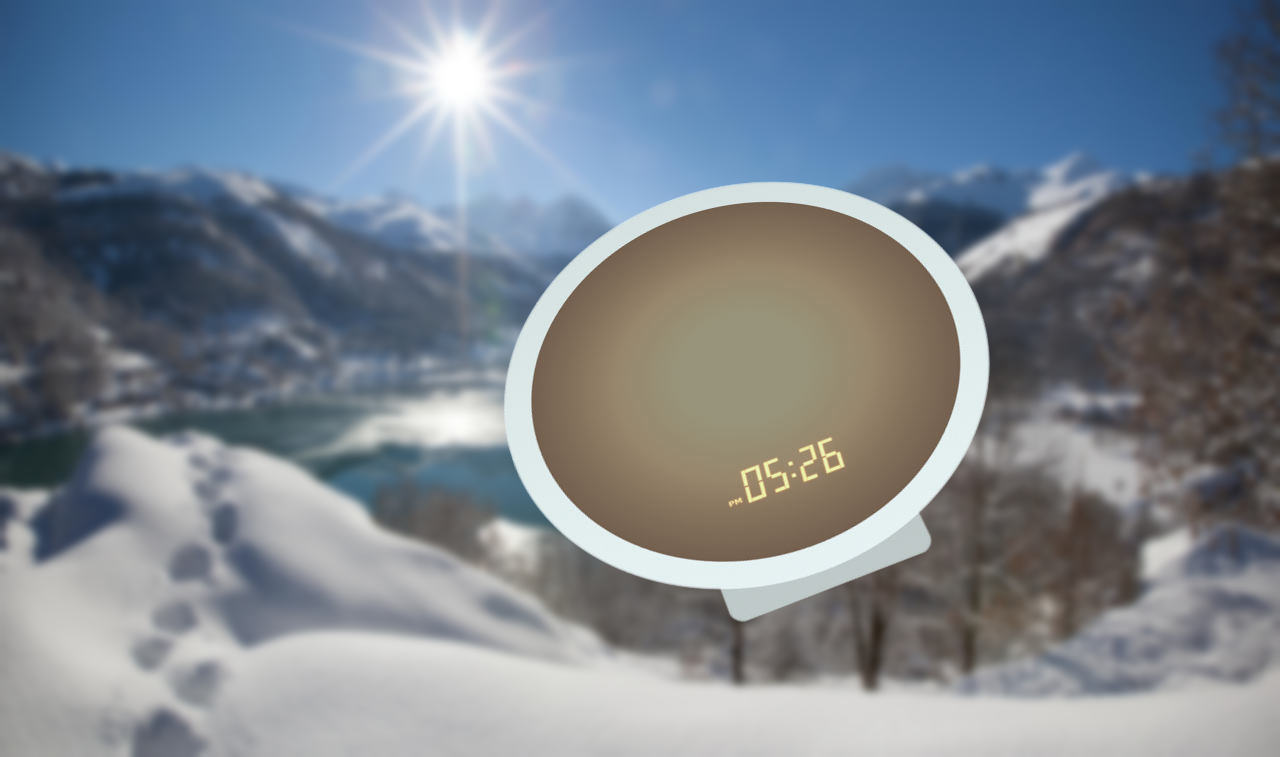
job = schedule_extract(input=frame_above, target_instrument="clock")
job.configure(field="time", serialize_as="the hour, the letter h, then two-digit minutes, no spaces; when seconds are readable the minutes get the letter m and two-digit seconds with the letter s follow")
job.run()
5h26
